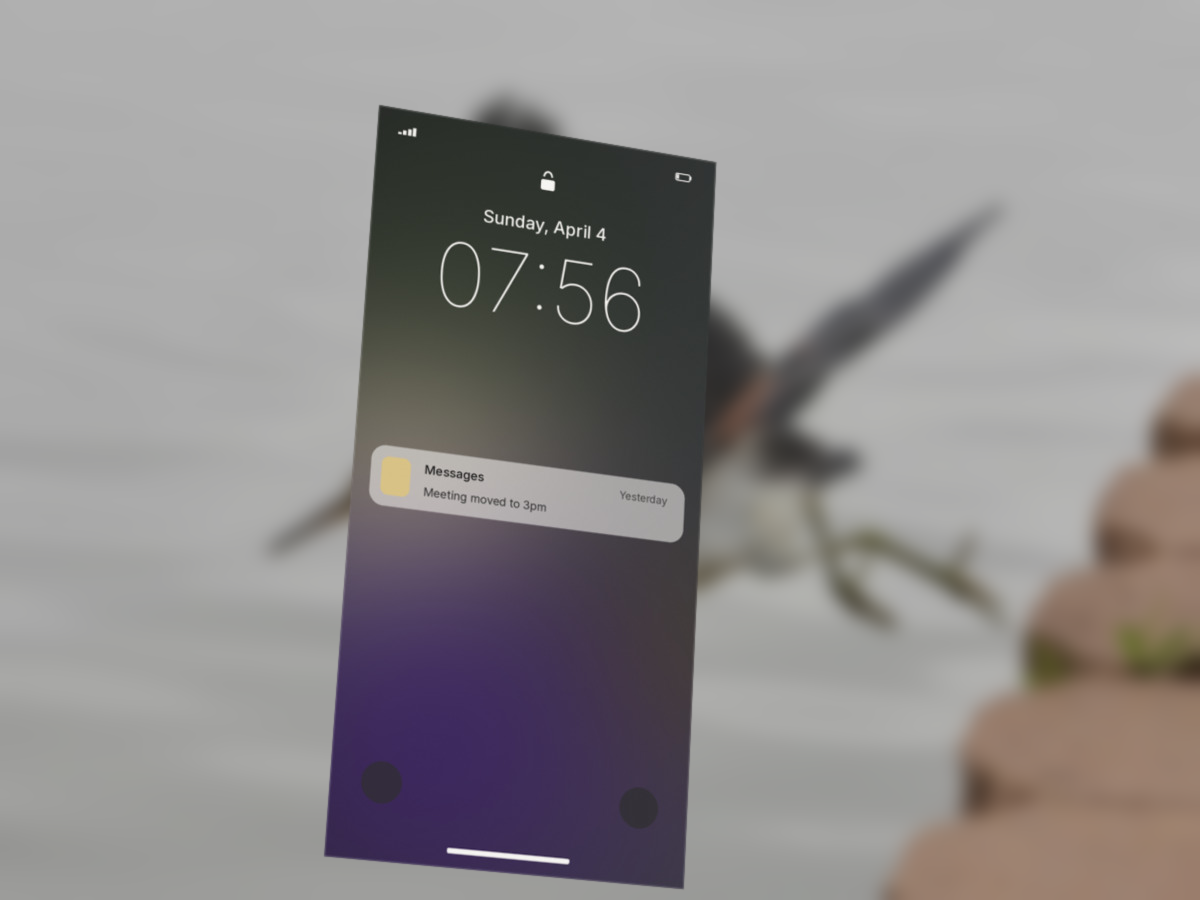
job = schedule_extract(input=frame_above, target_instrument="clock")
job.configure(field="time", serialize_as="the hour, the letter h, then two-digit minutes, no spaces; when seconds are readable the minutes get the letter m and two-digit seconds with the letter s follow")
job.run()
7h56
